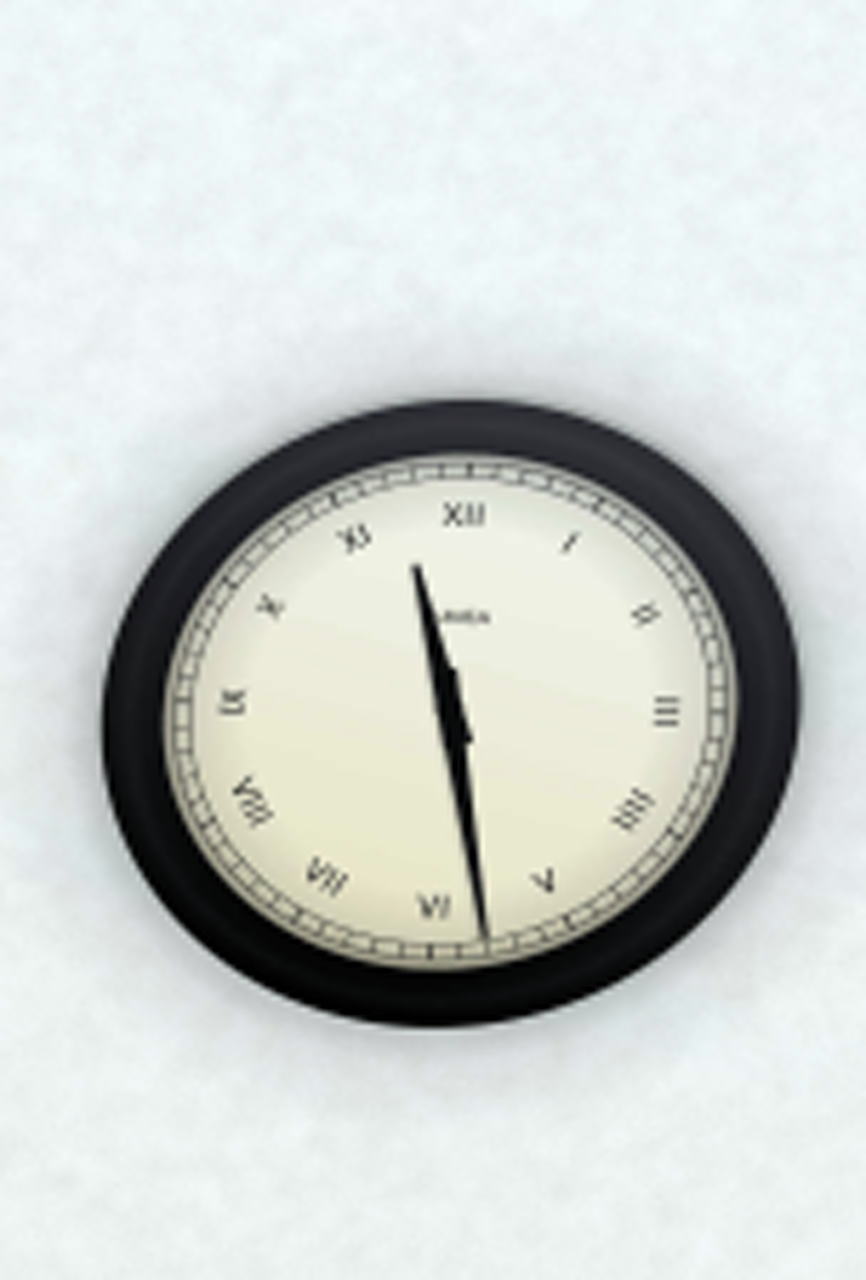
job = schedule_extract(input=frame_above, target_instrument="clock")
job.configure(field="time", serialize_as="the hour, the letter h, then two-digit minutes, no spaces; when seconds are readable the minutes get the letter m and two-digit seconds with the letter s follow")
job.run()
11h28
